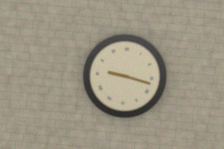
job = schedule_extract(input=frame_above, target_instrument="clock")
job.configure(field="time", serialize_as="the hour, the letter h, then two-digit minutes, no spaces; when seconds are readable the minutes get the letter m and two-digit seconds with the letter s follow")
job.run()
9h17
